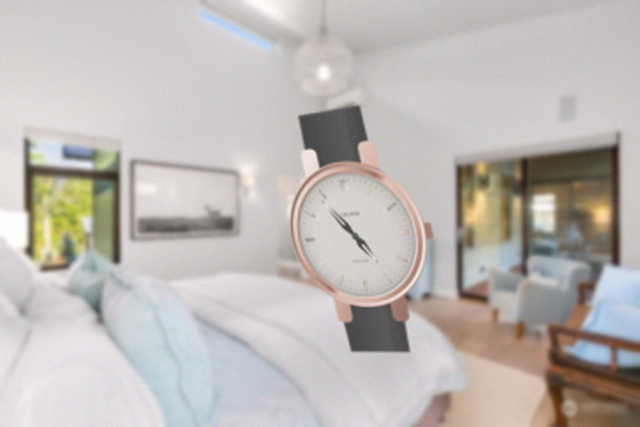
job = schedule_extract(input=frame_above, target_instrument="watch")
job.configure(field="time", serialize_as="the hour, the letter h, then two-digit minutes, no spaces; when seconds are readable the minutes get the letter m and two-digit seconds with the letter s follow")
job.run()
4h54
